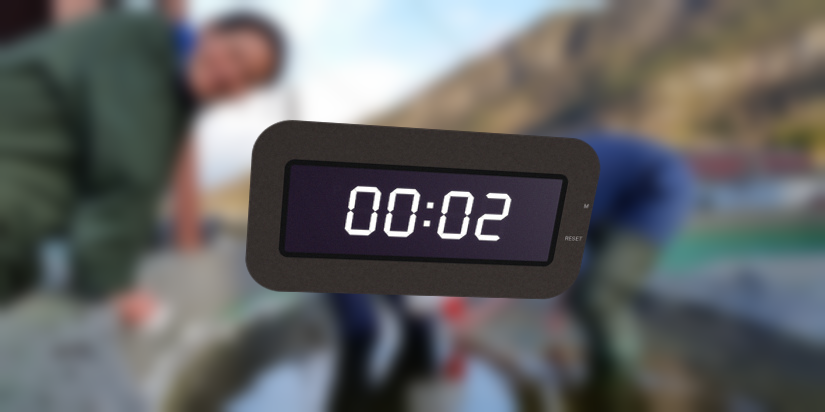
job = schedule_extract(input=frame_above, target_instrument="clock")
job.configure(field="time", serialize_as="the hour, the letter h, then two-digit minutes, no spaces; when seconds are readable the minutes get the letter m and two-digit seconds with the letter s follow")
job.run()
0h02
